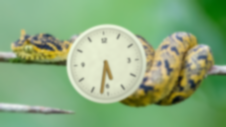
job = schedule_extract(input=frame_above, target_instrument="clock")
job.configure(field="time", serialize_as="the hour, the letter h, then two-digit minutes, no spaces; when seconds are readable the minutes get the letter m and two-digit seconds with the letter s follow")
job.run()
5h32
